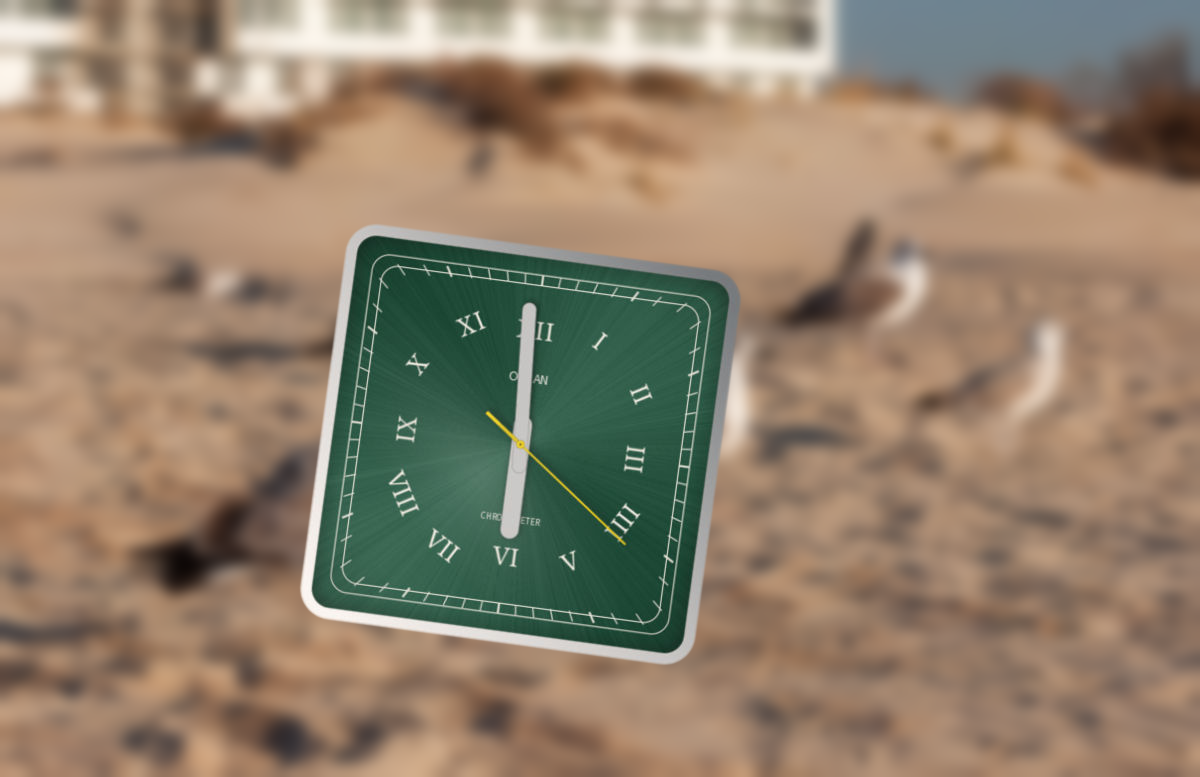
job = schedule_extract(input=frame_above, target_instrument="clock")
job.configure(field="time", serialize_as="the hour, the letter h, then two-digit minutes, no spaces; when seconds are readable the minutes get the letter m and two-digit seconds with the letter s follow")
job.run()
5h59m21s
